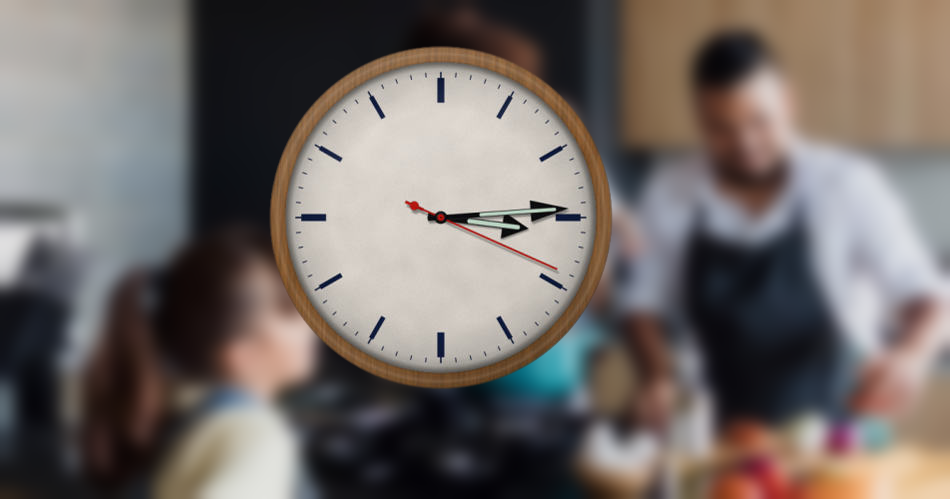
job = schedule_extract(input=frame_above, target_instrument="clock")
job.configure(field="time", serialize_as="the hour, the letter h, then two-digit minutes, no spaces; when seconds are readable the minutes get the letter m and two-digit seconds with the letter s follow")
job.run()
3h14m19s
